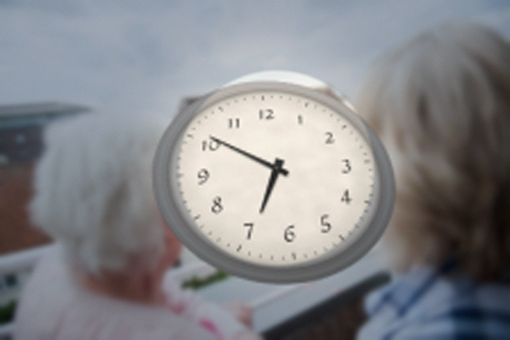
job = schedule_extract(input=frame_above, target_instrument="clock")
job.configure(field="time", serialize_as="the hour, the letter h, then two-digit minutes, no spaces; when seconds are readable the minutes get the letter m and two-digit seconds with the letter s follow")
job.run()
6h51
